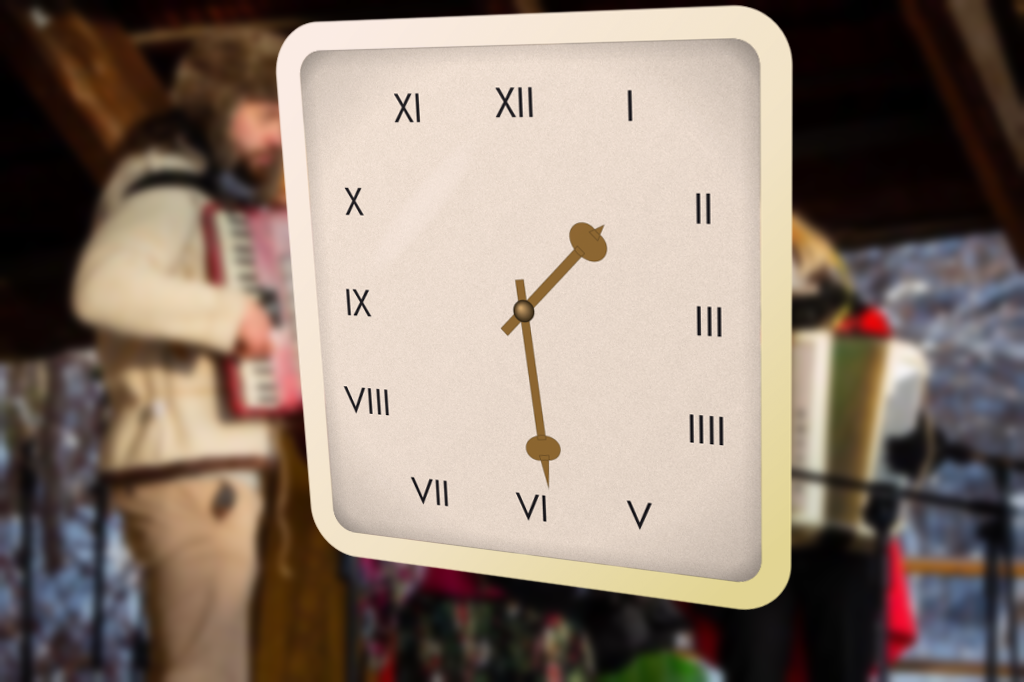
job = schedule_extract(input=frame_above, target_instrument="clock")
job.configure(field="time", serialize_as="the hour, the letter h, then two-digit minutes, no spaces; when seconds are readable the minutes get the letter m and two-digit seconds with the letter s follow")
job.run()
1h29
